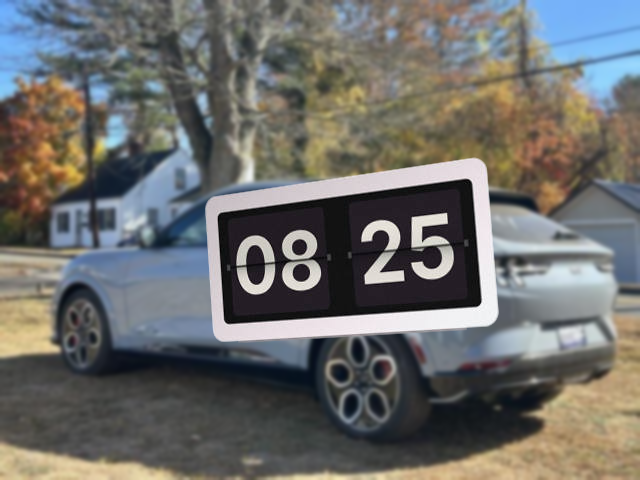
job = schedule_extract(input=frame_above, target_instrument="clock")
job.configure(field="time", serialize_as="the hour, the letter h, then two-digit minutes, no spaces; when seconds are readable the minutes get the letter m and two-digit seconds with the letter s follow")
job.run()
8h25
